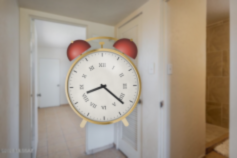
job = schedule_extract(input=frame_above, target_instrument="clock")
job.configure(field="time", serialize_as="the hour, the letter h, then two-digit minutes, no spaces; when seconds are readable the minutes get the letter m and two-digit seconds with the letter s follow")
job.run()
8h22
